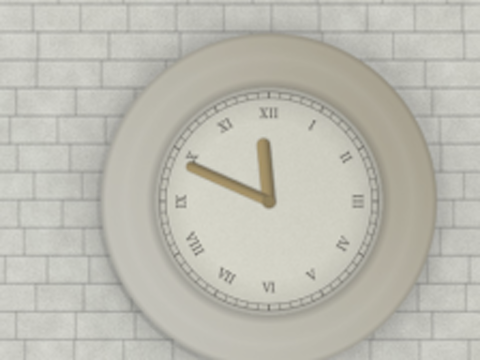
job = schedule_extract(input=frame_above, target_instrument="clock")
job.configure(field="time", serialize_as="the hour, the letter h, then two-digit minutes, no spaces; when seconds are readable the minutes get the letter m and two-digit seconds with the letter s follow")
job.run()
11h49
